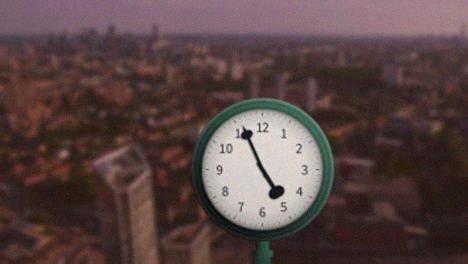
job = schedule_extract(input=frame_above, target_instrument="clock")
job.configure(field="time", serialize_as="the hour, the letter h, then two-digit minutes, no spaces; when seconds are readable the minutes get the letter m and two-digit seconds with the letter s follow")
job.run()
4h56
